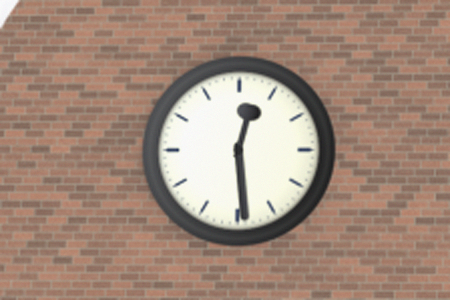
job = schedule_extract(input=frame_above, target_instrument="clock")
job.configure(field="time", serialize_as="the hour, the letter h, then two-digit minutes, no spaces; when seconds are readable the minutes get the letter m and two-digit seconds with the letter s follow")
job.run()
12h29
